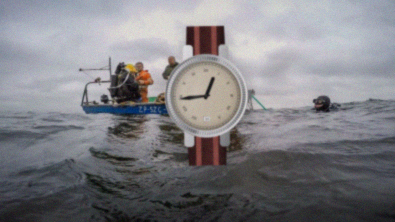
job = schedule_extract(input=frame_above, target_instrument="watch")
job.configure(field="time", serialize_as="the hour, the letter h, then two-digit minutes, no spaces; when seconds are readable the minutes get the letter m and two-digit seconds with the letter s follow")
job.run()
12h44
